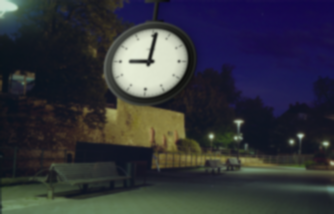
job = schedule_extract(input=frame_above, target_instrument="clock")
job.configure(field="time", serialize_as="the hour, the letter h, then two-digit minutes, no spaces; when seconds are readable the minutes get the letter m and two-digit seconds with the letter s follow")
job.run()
9h01
